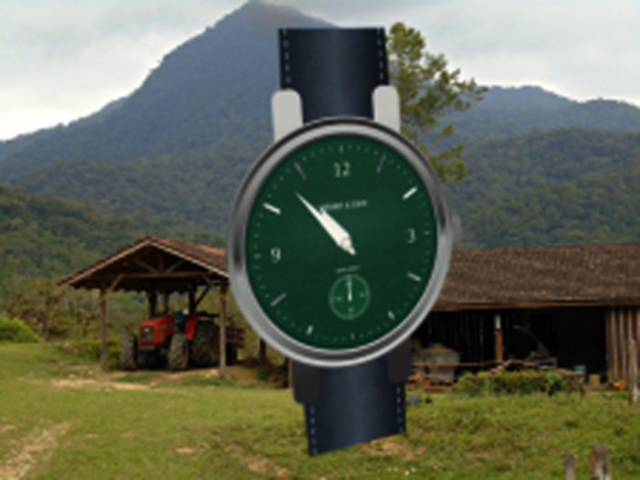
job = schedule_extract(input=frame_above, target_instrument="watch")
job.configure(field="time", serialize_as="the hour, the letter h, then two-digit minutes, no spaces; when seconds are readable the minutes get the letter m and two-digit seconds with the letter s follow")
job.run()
10h53
